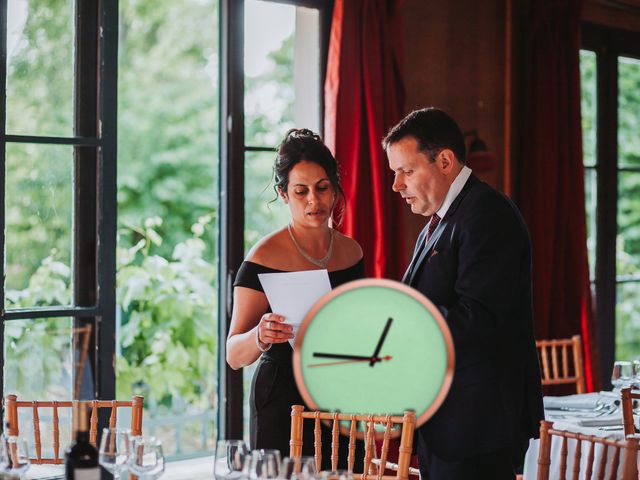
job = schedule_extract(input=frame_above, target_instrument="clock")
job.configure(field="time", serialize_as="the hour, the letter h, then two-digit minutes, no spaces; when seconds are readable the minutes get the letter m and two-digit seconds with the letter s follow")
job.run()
12h45m44s
